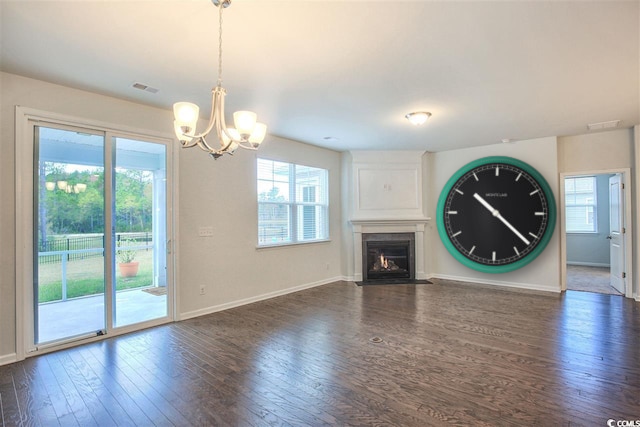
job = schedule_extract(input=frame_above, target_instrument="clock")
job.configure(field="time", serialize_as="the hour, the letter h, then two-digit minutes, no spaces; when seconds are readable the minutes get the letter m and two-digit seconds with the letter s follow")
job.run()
10h22
